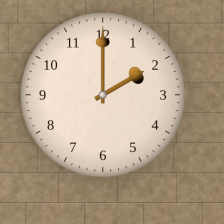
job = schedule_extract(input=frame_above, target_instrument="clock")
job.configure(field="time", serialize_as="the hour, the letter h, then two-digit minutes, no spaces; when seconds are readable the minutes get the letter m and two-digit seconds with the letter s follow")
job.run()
2h00
